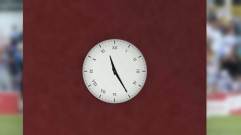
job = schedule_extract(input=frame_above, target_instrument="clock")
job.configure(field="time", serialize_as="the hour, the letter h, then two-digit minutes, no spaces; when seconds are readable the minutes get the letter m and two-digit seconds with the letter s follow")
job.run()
11h25
